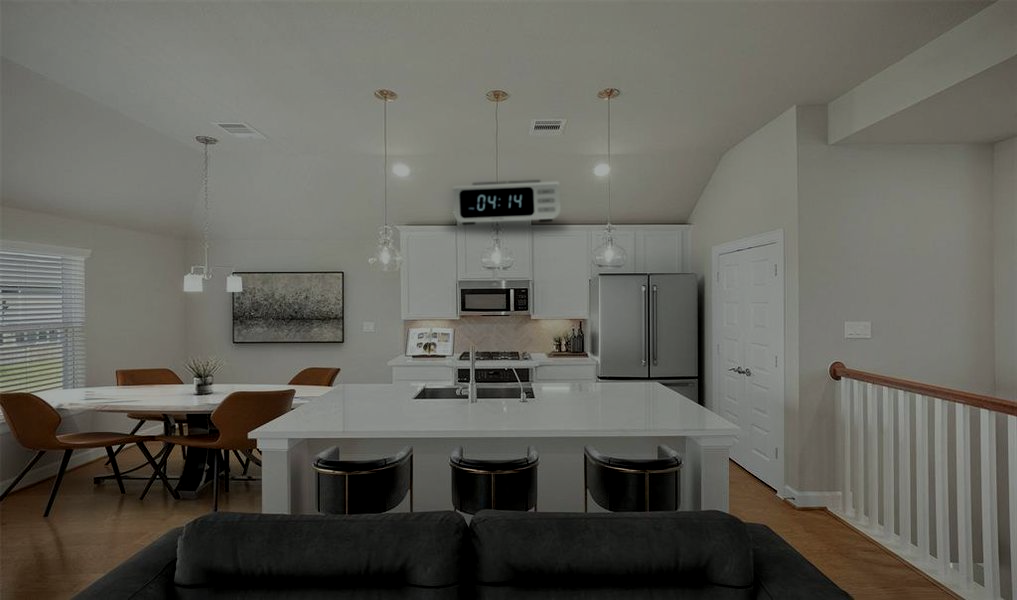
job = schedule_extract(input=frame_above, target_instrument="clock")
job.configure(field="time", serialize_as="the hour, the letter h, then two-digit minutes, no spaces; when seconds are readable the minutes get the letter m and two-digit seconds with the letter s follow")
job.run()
4h14
